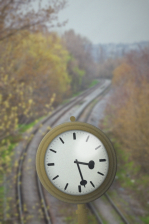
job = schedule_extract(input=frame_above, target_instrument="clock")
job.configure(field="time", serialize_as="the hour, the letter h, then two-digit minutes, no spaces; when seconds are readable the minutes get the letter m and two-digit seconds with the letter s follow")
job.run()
3h28
